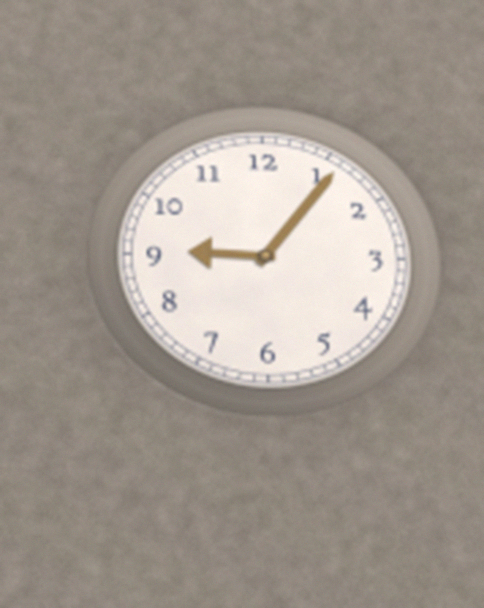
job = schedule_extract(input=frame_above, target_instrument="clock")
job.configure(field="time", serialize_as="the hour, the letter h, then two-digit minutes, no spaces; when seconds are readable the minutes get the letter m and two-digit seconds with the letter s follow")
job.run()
9h06
